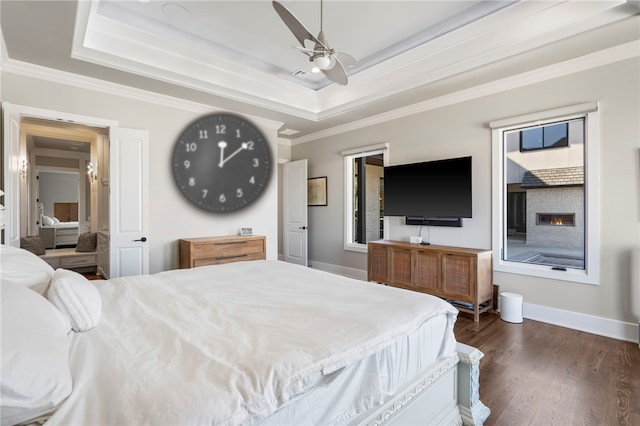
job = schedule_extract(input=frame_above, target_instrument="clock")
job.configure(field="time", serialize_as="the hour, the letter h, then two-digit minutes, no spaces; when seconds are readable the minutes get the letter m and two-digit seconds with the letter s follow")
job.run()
12h09
